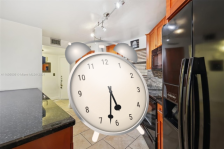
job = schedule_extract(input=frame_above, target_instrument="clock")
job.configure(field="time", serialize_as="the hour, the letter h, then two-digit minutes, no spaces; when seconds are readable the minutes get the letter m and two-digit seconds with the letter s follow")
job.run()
5h32
